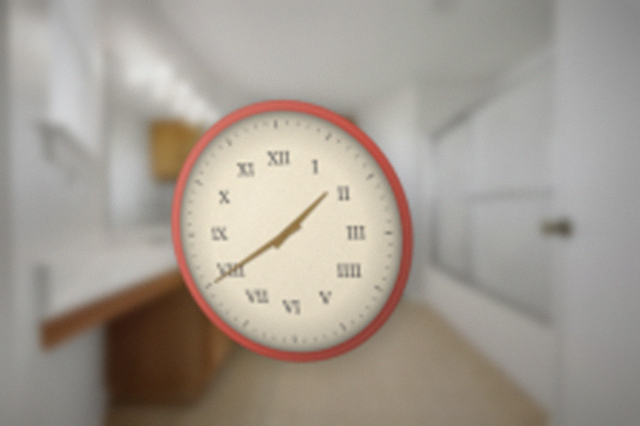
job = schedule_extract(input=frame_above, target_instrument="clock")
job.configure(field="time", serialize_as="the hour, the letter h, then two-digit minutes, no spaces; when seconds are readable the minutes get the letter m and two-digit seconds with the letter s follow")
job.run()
1h40
